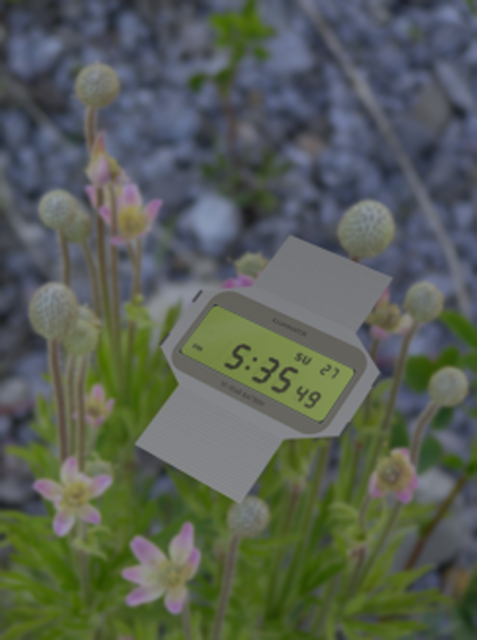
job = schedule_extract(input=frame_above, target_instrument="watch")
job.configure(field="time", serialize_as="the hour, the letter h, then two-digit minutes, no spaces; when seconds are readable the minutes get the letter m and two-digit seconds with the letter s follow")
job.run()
5h35m49s
